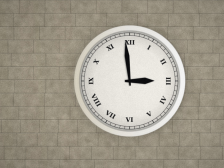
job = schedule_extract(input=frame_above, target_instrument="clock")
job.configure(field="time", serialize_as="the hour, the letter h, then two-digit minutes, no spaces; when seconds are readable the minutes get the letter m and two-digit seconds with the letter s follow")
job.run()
2h59
